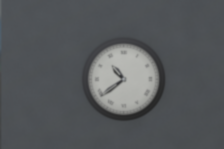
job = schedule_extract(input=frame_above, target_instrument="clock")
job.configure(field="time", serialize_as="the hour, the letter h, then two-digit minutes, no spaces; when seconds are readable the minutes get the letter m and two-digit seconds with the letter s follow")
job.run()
10h39
